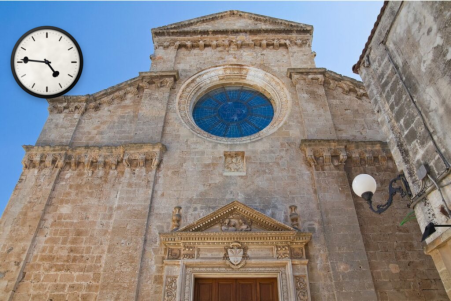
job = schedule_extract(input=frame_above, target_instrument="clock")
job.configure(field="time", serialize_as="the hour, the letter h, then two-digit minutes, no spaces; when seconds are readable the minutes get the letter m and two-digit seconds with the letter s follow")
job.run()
4h46
